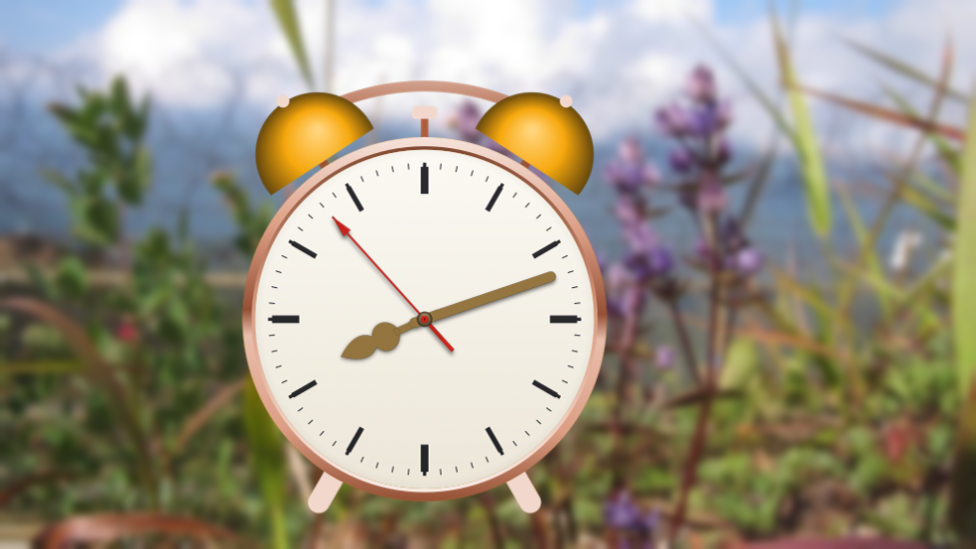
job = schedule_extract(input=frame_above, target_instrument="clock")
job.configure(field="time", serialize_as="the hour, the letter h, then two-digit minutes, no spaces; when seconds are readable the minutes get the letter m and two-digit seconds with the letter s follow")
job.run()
8h11m53s
